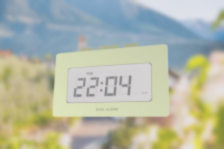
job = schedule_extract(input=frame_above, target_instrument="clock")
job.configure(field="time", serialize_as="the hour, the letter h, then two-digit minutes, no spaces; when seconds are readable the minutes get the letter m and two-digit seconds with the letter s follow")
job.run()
22h04
